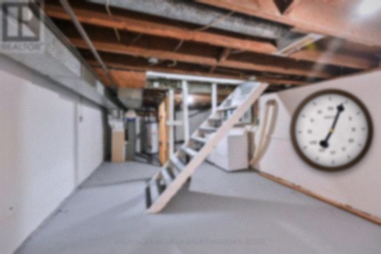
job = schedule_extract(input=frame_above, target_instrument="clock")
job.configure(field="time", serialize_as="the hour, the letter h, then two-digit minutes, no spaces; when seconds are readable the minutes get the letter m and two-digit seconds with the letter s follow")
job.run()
7h04
